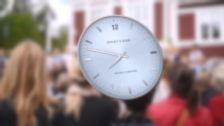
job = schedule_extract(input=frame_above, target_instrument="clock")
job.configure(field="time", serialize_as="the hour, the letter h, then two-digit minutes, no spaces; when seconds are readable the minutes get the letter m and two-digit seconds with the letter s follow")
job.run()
7h48
